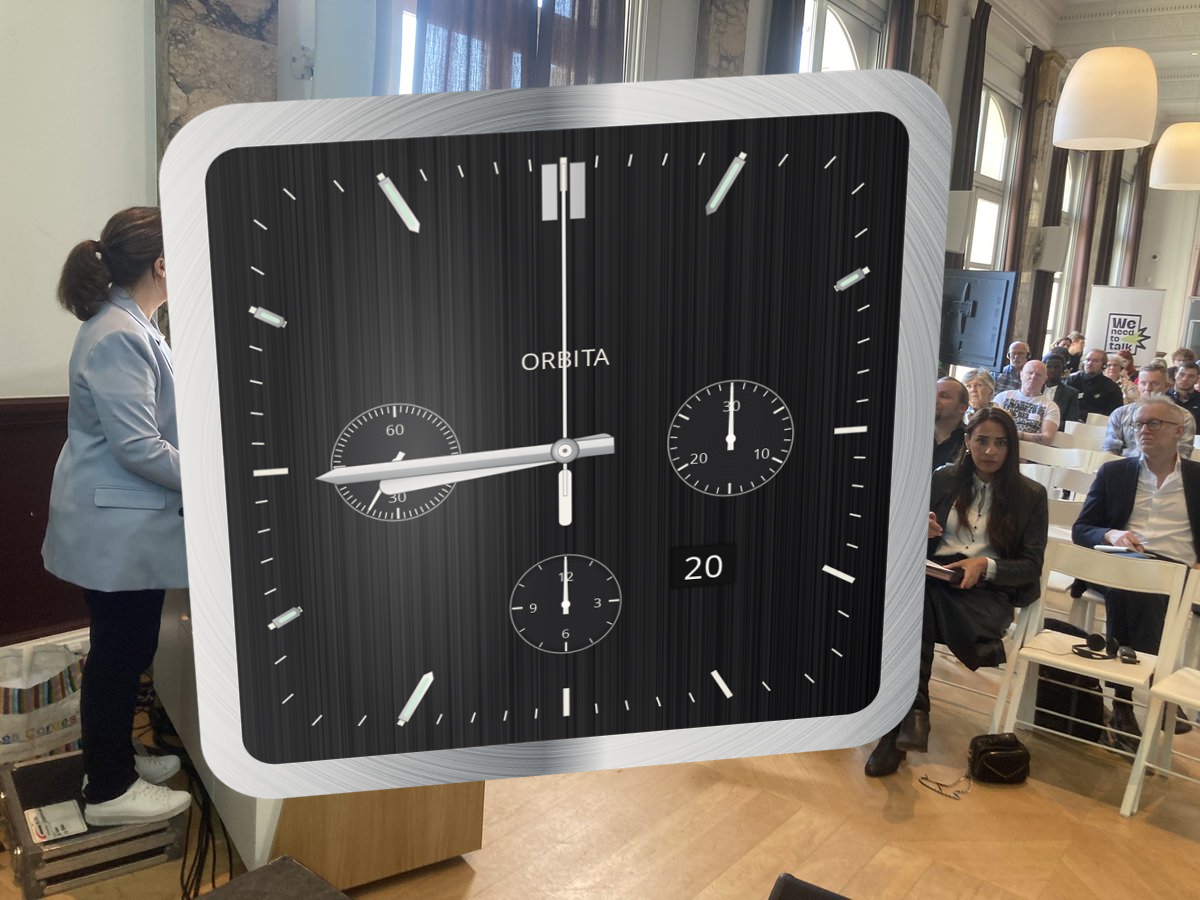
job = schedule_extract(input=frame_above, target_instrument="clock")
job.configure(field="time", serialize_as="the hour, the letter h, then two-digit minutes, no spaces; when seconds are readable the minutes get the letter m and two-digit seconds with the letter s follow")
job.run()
8h44m35s
